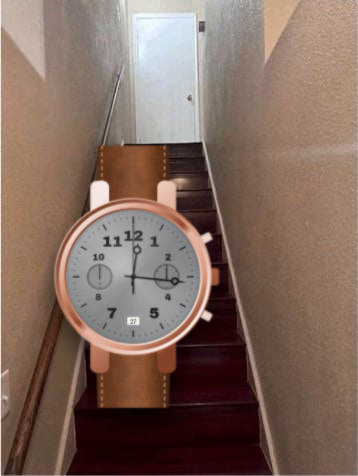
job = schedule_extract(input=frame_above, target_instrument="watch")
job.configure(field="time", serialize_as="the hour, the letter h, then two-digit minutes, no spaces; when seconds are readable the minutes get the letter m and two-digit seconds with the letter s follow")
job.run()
12h16
